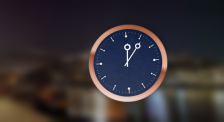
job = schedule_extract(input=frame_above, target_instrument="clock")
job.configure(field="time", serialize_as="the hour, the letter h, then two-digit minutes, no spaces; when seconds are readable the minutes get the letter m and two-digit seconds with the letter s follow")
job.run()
12h06
